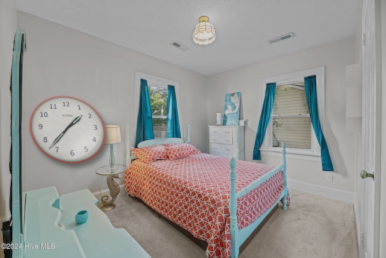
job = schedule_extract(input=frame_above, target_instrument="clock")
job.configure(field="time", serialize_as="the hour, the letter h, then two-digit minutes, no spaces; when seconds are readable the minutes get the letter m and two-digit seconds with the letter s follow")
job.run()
1h37
